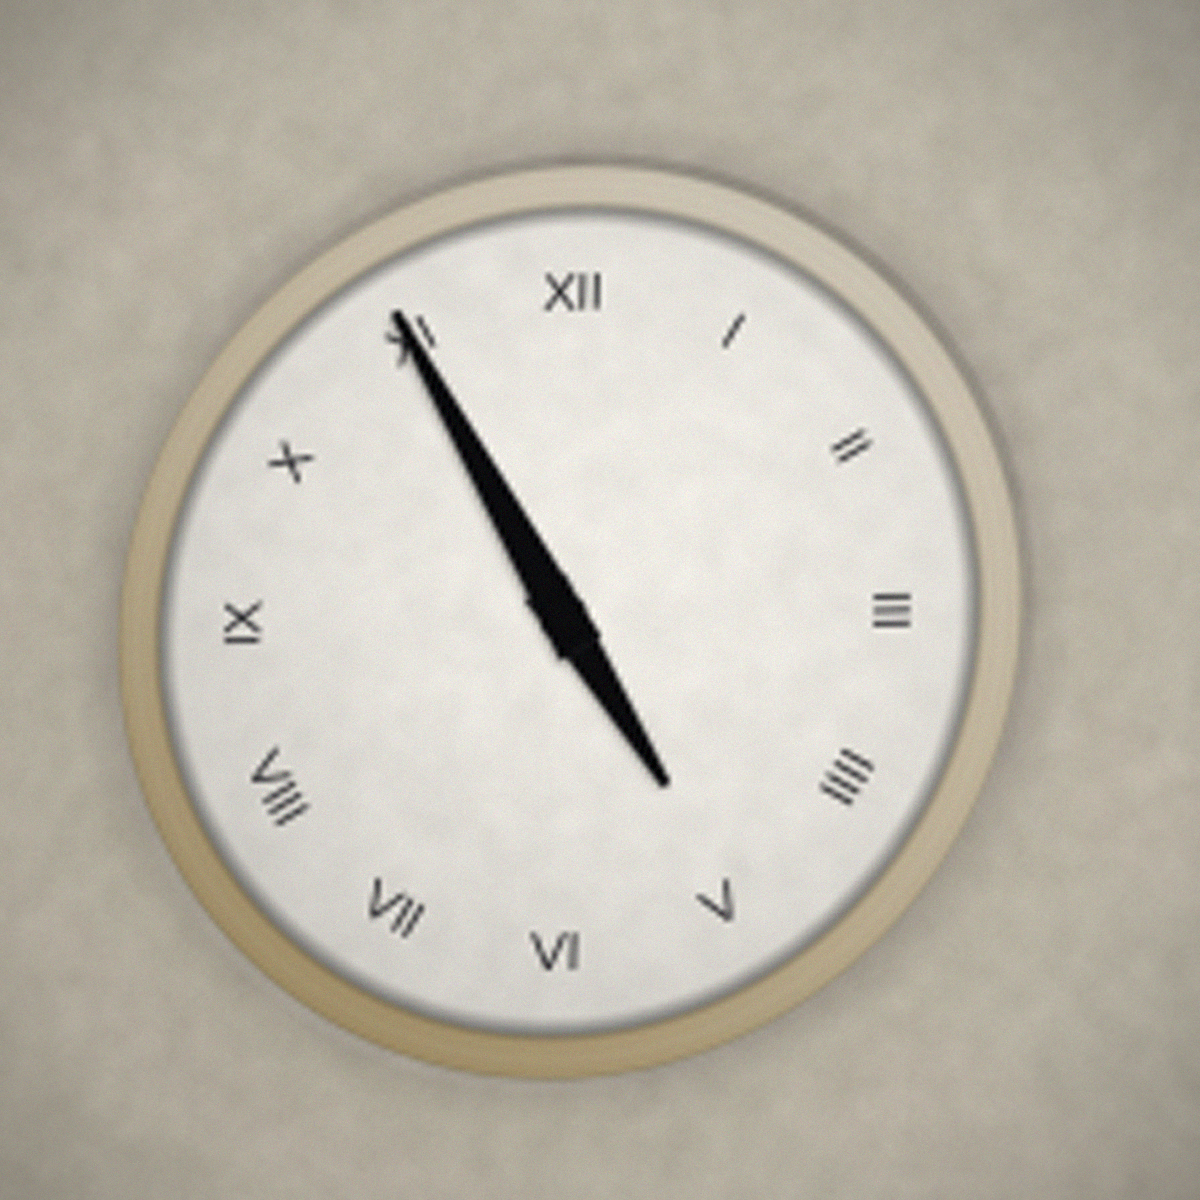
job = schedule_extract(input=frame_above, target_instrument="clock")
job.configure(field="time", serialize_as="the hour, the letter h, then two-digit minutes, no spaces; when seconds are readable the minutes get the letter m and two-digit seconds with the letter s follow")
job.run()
4h55
